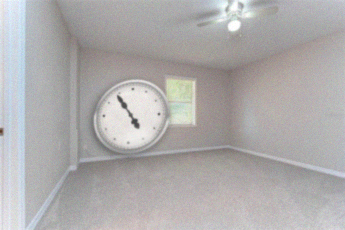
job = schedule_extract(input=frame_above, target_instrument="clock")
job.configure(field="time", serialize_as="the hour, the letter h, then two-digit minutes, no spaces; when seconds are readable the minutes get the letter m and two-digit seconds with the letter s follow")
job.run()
4h54
